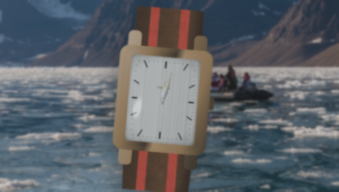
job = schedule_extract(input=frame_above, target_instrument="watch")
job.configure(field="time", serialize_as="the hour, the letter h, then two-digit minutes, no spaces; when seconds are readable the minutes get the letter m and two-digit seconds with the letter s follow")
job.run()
12h02
